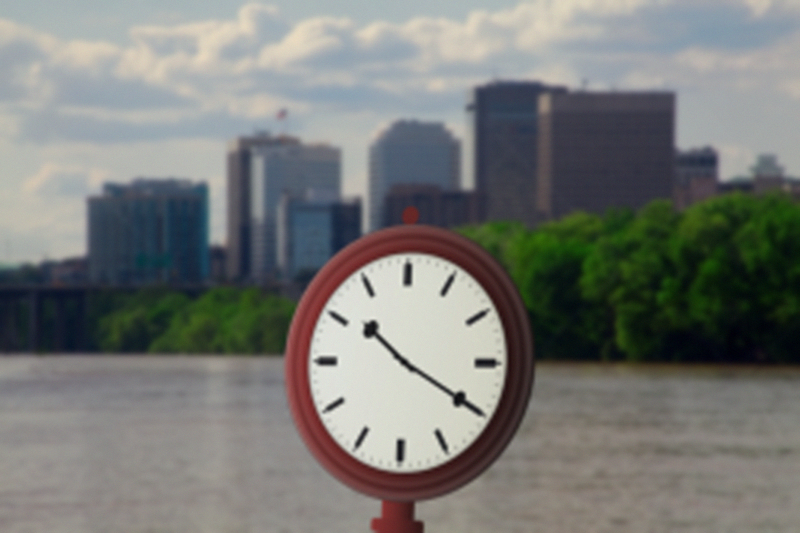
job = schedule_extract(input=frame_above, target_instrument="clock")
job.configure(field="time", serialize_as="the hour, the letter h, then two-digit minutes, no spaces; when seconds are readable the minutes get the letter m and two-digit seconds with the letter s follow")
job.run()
10h20
